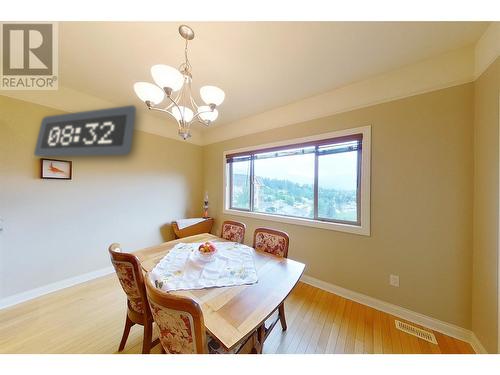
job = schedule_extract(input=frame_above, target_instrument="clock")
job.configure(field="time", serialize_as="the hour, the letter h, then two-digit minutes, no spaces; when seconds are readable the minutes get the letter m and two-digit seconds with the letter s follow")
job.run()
8h32
